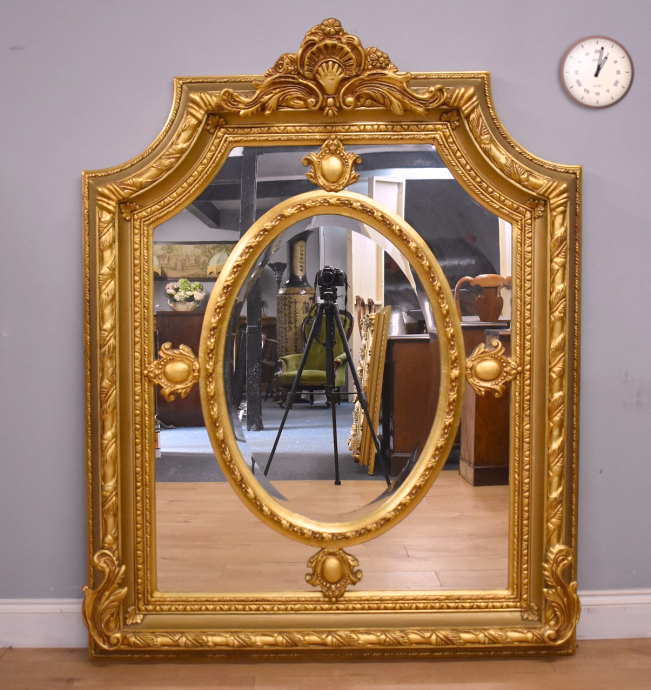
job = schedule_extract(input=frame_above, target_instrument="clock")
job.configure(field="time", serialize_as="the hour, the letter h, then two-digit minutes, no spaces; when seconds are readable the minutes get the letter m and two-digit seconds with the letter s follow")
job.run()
1h02
